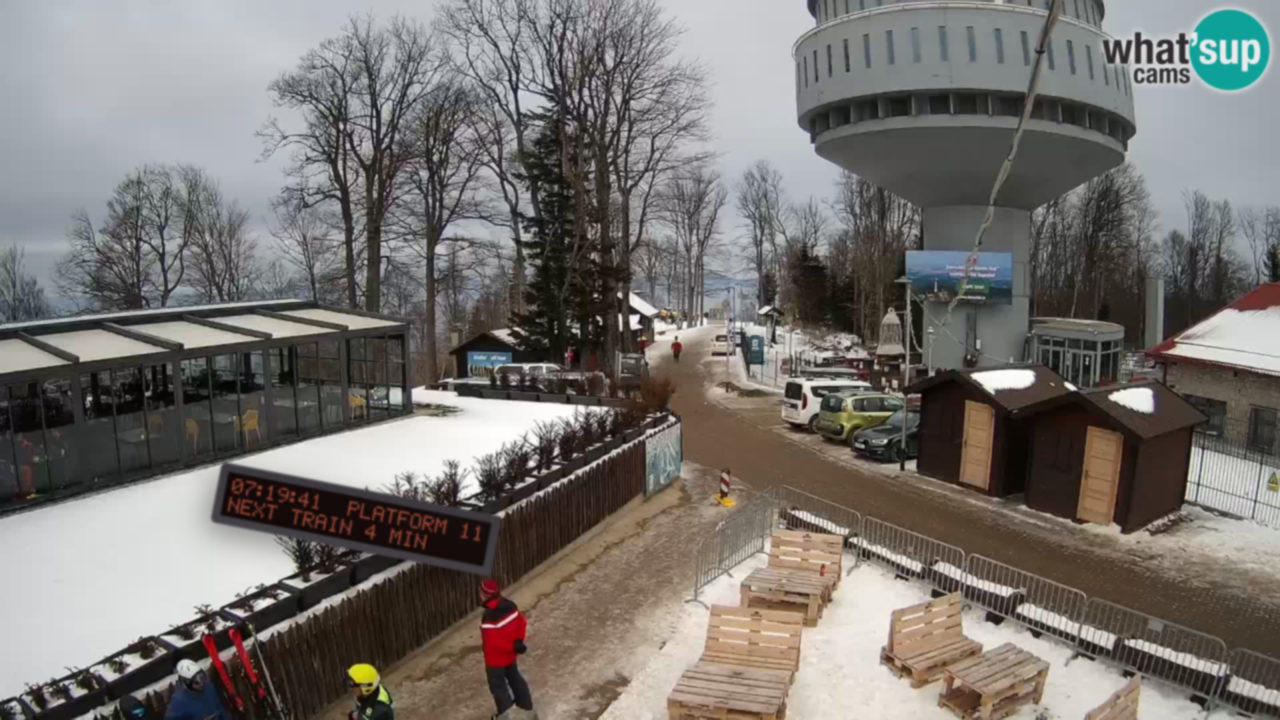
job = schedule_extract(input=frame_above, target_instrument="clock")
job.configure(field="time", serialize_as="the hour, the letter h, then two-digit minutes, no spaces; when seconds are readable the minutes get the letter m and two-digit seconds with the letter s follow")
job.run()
7h19m41s
